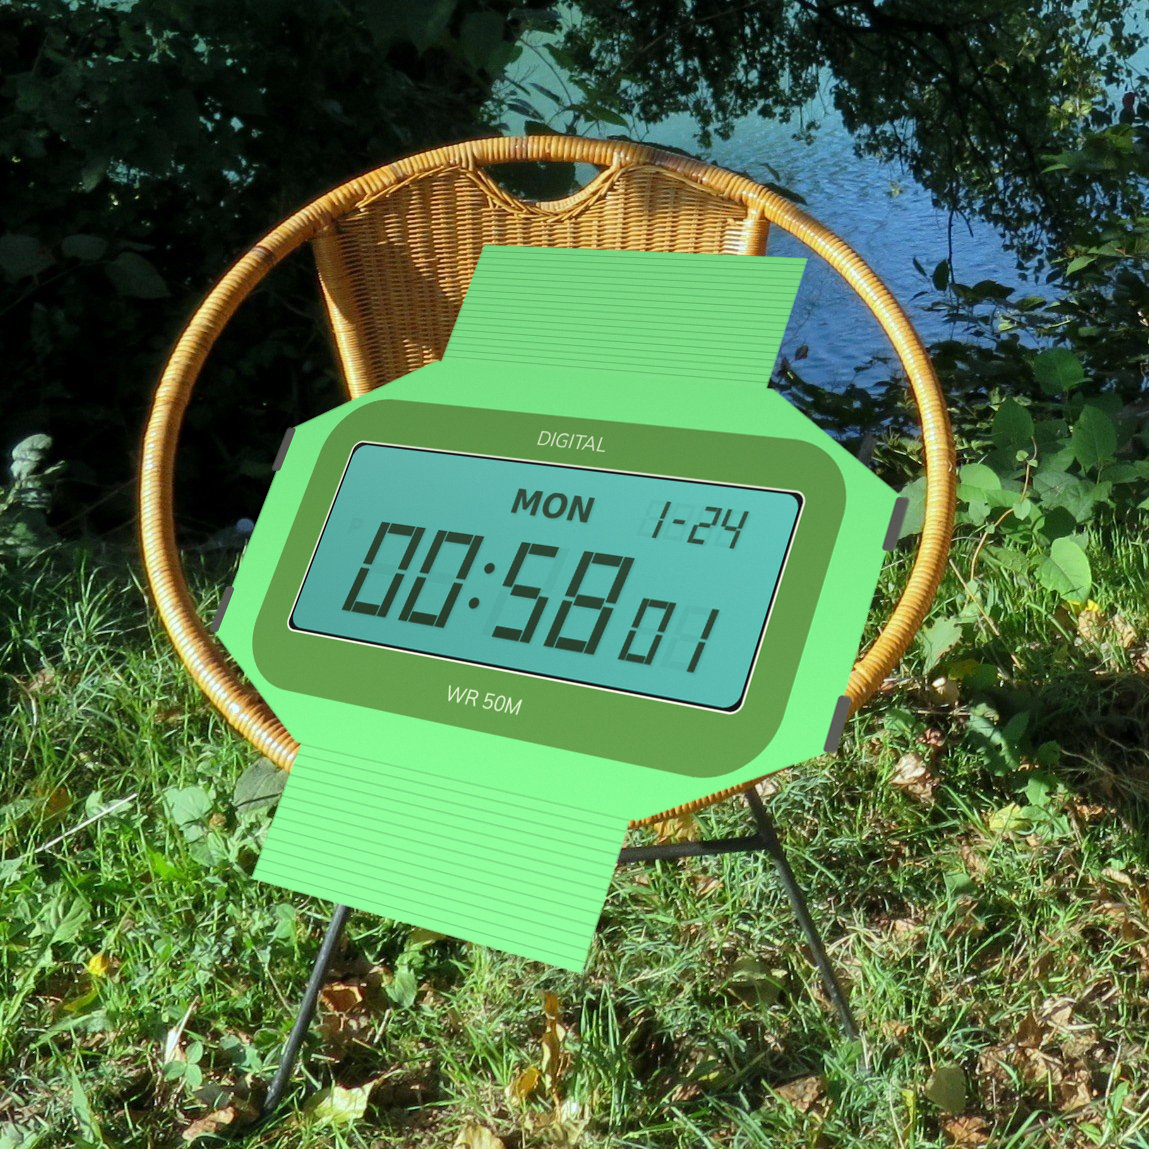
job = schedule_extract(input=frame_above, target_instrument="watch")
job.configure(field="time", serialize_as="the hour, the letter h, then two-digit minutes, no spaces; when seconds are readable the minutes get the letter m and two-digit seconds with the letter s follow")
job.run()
0h58m01s
